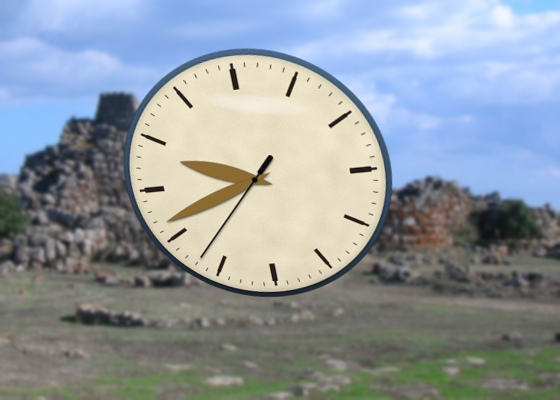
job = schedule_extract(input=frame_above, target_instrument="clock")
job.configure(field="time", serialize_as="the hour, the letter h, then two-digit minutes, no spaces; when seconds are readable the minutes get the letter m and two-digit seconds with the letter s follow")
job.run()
9h41m37s
